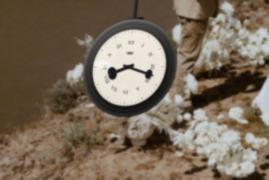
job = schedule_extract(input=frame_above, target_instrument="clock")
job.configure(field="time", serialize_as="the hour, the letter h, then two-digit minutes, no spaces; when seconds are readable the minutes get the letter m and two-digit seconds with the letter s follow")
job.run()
8h18
